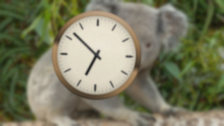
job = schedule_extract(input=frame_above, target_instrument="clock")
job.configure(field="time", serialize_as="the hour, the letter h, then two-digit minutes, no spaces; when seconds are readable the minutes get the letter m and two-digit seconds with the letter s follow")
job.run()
6h52
